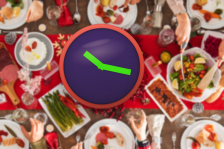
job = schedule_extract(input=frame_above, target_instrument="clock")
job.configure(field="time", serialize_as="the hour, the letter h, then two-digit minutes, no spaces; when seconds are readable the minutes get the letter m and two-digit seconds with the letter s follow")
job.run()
10h17
